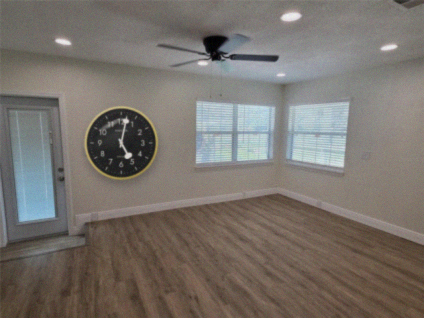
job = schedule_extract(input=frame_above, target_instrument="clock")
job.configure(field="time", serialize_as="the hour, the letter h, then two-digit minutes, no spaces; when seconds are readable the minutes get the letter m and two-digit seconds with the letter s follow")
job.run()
5h02
